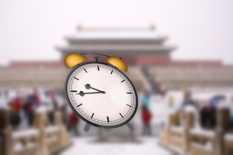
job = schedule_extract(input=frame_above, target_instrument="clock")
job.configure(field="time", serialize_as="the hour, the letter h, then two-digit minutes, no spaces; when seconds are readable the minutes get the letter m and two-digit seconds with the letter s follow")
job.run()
9h44
